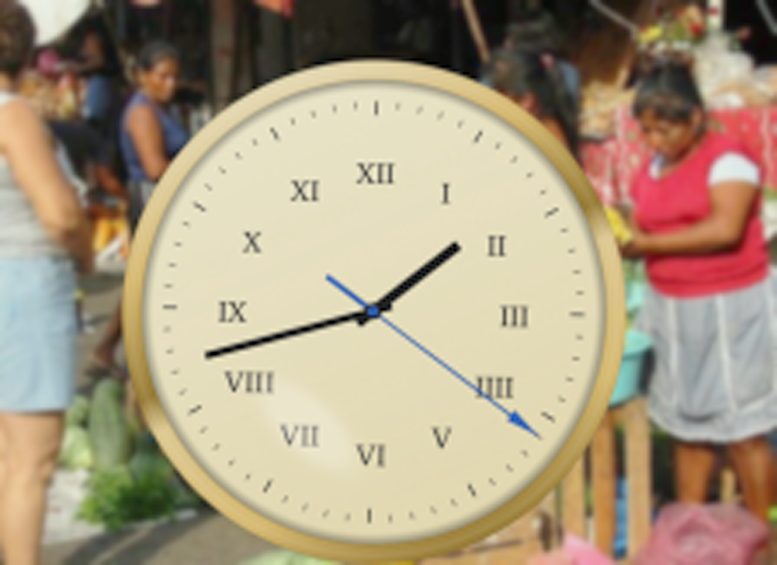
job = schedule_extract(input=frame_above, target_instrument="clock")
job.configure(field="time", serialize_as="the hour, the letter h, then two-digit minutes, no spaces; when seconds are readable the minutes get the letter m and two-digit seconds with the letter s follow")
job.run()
1h42m21s
